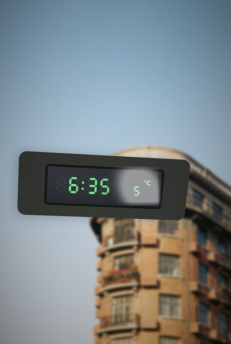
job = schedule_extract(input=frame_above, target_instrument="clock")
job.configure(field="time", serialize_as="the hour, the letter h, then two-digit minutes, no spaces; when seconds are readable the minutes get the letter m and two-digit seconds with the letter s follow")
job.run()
6h35
